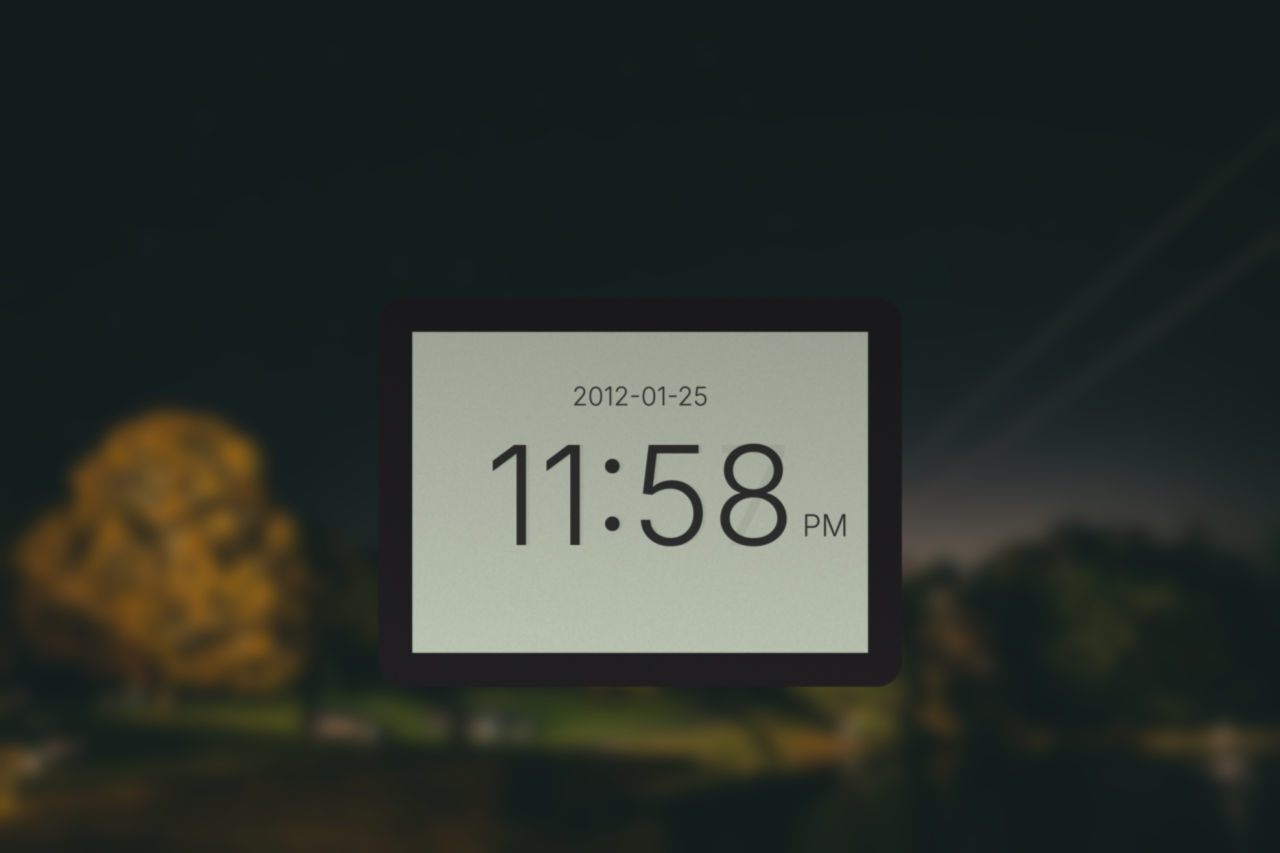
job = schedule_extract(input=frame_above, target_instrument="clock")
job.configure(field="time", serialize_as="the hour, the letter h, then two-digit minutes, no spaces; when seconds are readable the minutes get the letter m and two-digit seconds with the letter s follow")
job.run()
11h58
